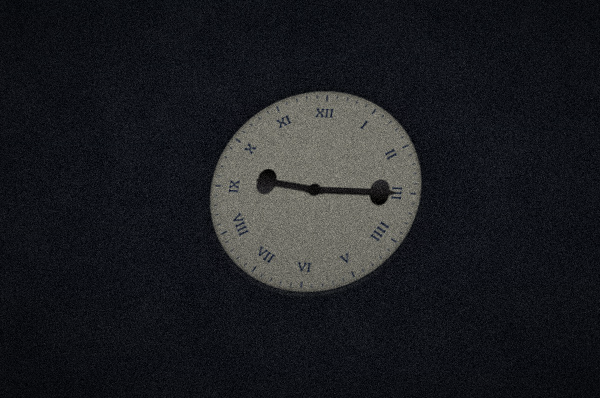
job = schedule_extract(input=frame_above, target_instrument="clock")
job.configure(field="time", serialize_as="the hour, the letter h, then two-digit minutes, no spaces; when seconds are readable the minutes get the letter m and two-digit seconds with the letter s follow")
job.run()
9h15
